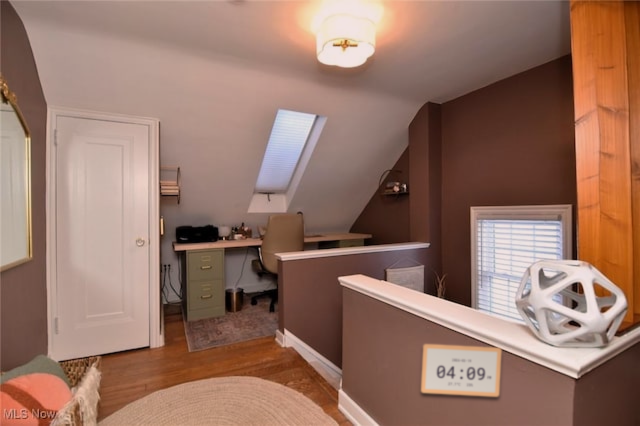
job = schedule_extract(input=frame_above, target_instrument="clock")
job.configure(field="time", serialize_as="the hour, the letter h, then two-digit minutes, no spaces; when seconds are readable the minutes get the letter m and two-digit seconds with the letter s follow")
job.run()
4h09
